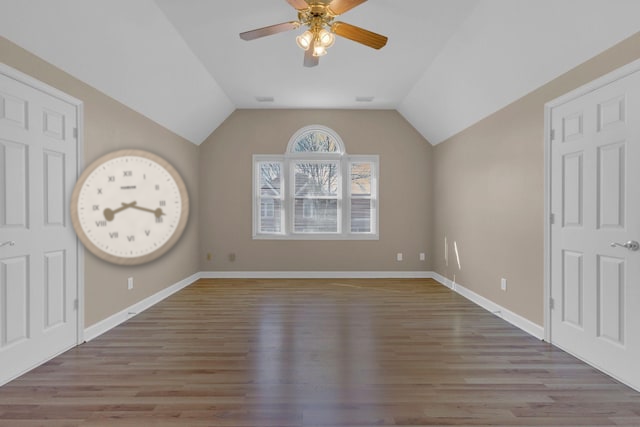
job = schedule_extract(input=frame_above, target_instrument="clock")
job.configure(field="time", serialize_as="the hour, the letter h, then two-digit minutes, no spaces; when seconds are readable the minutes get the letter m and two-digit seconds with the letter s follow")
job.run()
8h18
